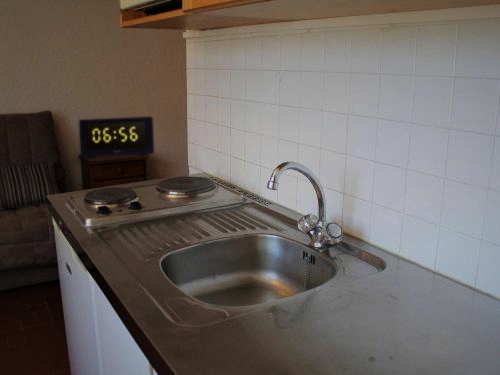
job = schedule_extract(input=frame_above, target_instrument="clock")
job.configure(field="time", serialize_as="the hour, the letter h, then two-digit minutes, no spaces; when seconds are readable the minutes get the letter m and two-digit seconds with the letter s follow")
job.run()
6h56
